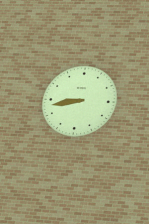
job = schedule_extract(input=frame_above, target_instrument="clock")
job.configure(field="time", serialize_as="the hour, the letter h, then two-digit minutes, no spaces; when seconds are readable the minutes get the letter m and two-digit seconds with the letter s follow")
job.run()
8h43
